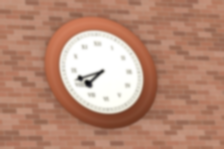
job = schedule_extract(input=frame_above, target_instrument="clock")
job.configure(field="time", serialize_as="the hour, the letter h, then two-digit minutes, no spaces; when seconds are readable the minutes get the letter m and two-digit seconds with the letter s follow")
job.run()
7h42
